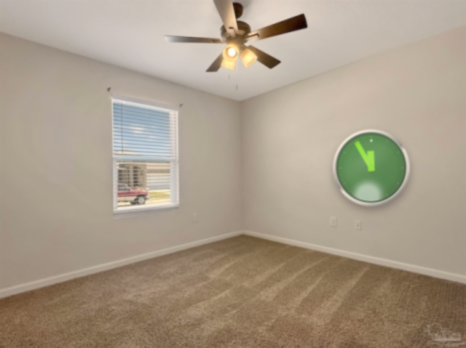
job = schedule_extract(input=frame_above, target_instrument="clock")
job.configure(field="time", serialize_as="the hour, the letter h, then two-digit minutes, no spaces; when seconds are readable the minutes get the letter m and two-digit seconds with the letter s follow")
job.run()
11h55
